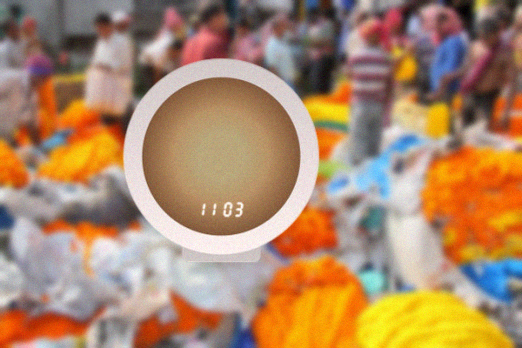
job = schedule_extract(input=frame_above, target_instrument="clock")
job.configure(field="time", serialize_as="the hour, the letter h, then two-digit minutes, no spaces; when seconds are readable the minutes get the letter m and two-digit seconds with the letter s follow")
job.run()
11h03
